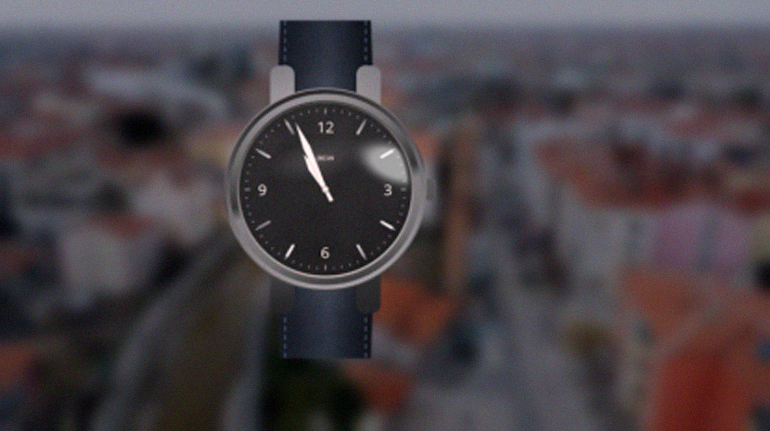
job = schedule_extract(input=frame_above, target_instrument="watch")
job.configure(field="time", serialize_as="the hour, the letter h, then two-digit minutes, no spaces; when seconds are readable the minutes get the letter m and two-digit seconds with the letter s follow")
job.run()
10h56
